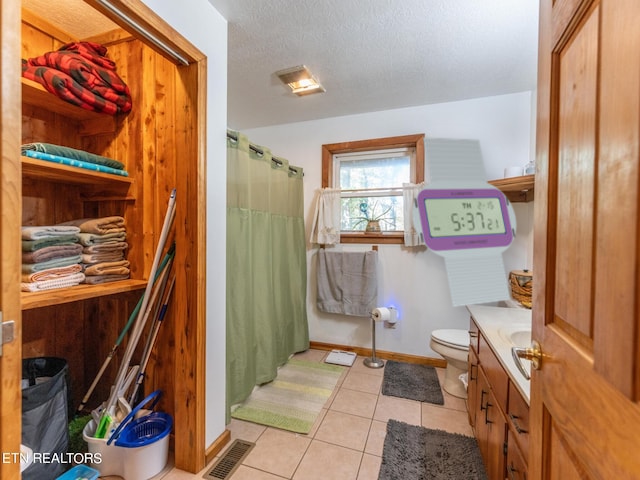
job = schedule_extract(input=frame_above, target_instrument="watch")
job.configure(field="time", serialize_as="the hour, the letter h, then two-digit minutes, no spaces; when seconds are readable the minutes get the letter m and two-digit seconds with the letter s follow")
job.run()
5h37m21s
